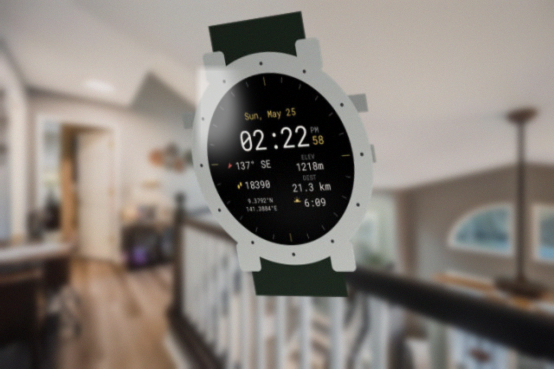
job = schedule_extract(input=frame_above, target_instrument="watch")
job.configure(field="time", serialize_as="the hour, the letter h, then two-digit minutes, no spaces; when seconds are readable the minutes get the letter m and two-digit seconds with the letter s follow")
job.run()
2h22m58s
